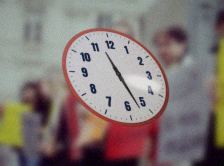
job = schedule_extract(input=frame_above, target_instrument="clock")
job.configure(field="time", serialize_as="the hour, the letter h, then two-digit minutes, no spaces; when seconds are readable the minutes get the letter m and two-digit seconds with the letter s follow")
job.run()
11h27
